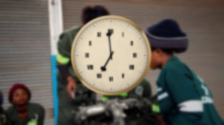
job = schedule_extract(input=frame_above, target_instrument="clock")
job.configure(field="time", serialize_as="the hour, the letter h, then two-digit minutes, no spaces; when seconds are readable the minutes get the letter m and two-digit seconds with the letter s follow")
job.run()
6h59
